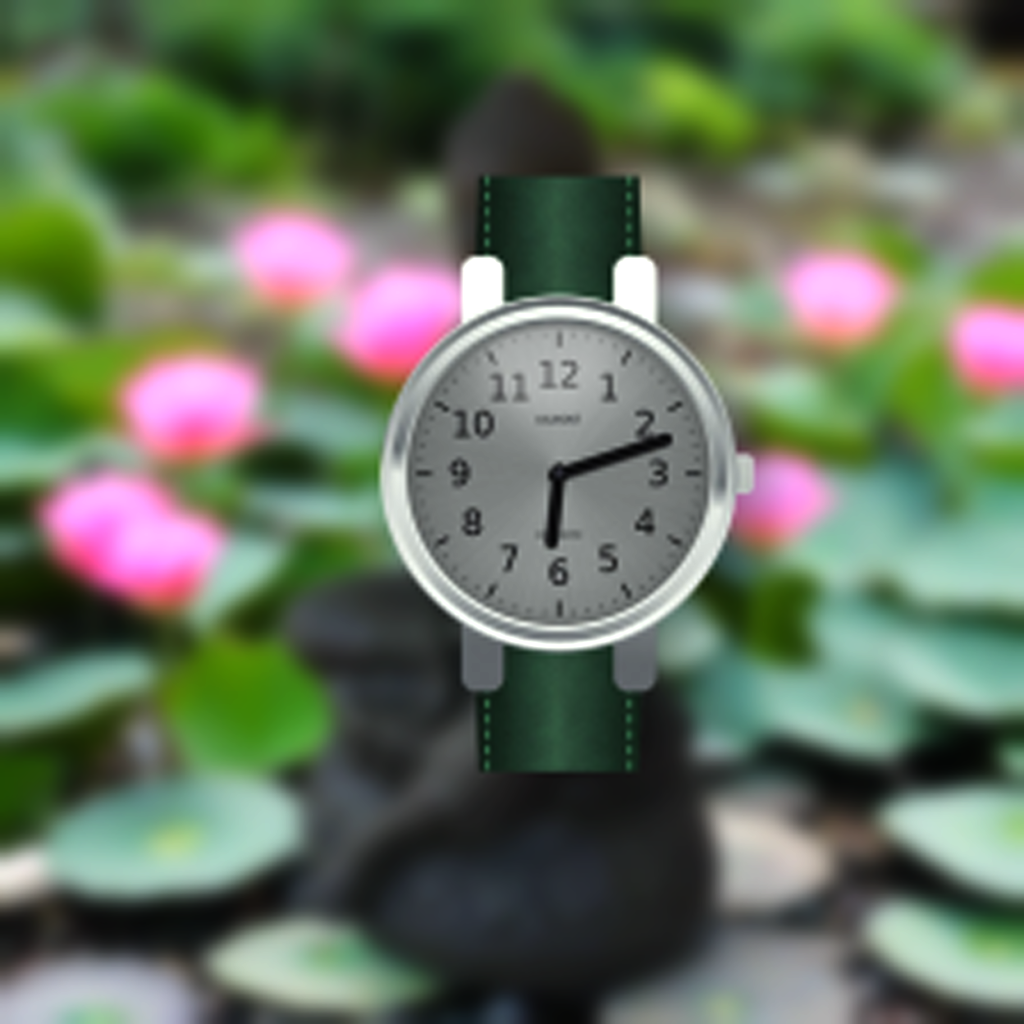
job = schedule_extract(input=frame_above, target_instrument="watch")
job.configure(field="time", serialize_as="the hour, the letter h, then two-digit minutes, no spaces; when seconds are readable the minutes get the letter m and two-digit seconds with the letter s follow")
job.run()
6h12
